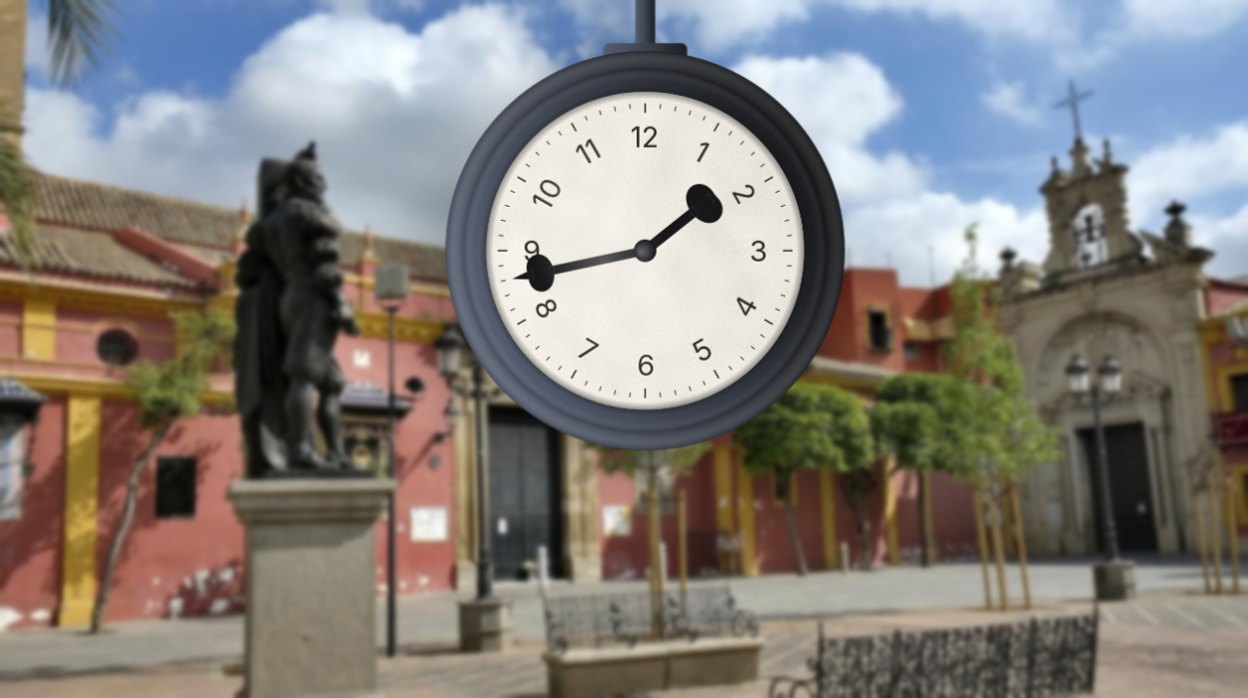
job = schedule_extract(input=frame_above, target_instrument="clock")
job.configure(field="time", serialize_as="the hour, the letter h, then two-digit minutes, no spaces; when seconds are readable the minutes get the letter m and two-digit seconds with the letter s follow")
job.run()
1h43
